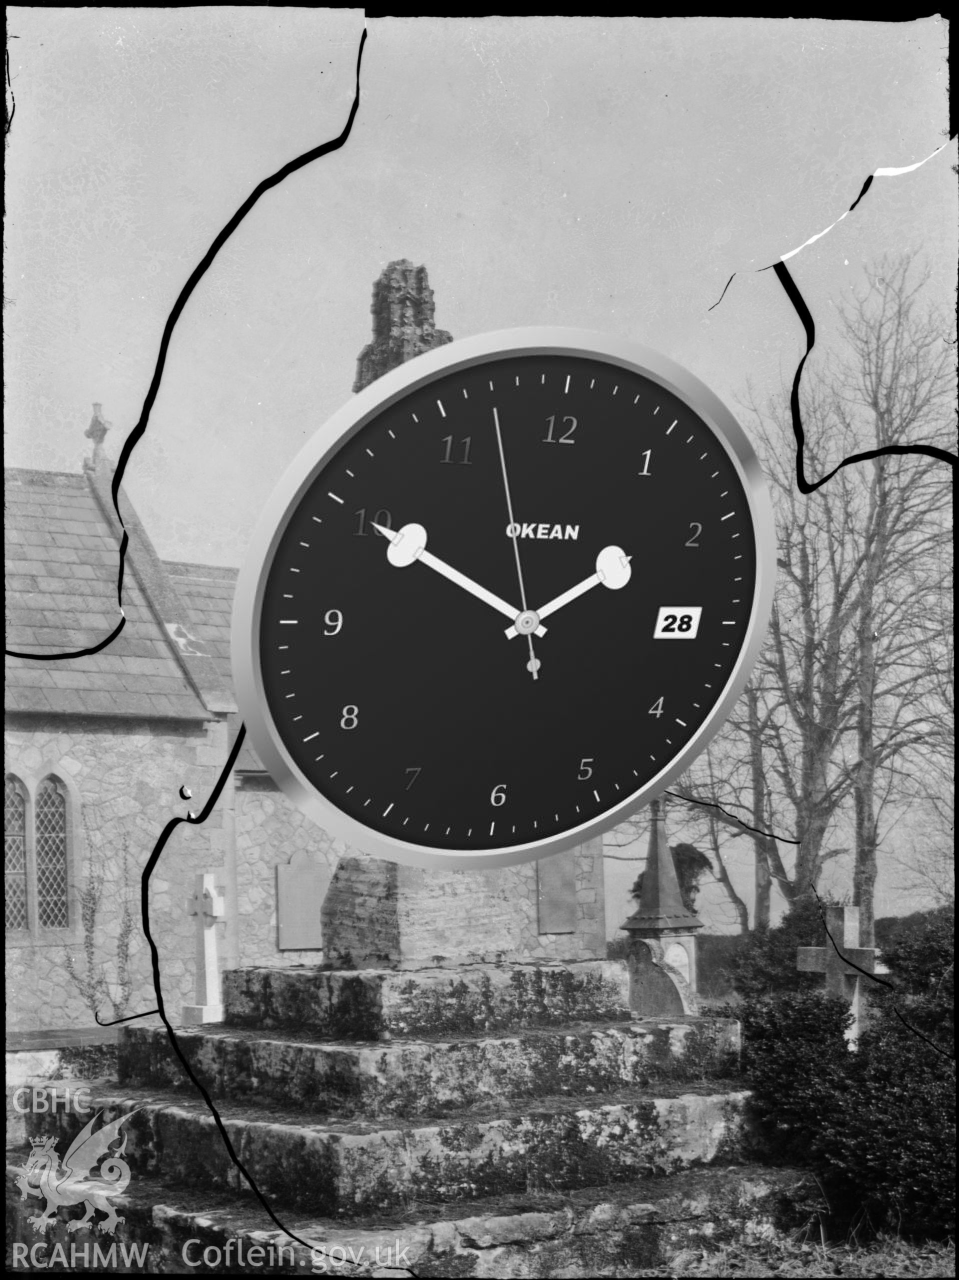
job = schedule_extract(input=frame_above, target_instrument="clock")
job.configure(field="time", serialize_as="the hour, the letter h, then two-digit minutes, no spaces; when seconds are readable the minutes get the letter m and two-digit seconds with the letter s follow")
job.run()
1h49m57s
